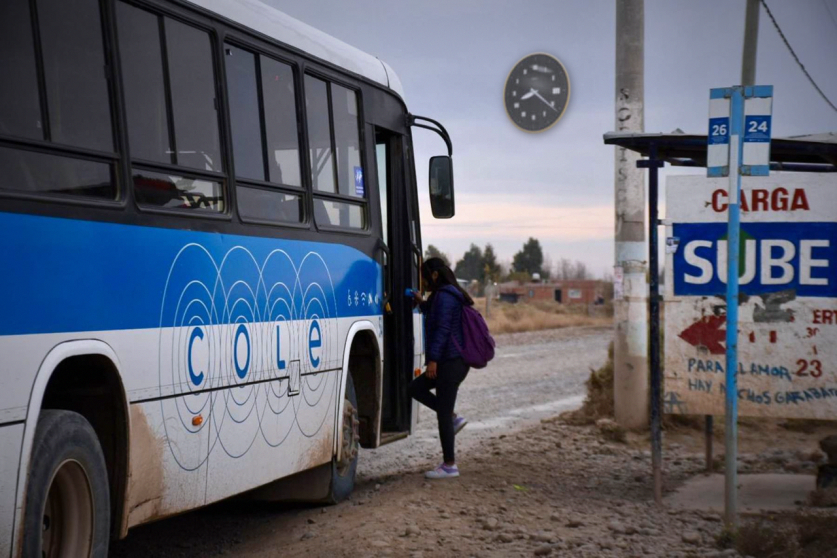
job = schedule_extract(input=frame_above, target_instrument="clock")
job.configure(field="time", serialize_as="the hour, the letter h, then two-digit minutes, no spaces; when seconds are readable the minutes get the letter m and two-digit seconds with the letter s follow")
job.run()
8h21
